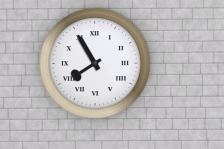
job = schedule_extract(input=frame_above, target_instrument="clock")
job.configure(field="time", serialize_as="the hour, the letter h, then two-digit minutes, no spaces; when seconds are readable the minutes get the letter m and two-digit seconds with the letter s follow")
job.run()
7h55
